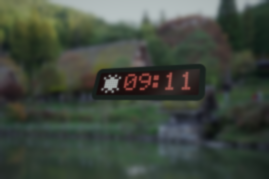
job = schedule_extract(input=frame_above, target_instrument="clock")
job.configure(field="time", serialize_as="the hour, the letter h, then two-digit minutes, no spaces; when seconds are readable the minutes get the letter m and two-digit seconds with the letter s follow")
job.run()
9h11
